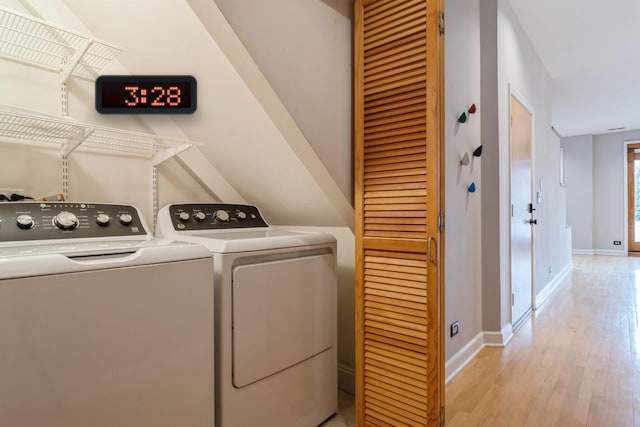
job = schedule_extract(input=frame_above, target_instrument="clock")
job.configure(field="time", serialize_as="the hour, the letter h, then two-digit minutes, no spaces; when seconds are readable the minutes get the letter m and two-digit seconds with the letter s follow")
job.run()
3h28
